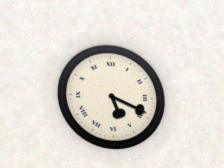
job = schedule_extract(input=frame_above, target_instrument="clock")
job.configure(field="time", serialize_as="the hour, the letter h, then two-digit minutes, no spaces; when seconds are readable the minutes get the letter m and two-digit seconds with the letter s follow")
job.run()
5h19
